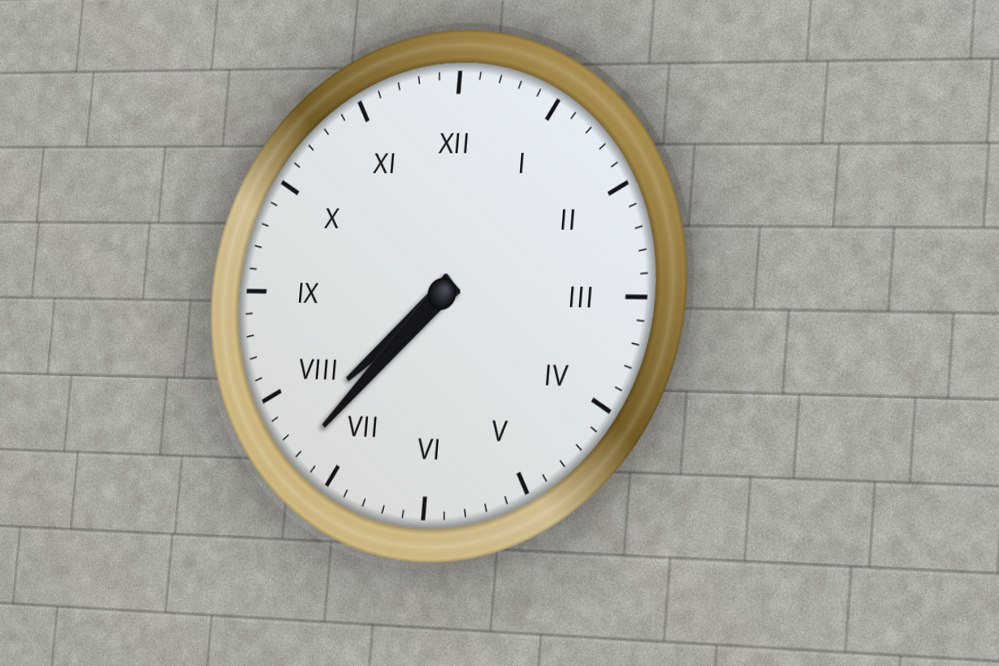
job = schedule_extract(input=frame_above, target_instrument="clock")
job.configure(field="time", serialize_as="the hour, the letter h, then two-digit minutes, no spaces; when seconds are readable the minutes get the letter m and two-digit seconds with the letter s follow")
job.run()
7h37
